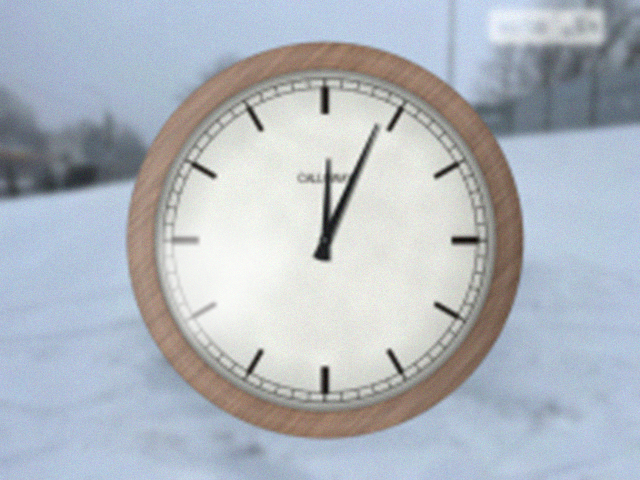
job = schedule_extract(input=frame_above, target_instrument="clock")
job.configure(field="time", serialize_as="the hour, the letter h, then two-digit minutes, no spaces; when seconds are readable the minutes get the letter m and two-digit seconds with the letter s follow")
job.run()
12h04
